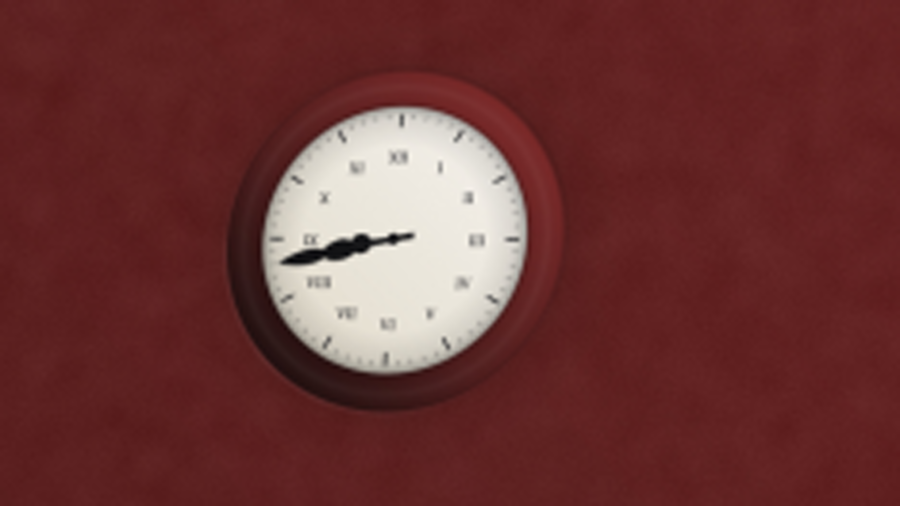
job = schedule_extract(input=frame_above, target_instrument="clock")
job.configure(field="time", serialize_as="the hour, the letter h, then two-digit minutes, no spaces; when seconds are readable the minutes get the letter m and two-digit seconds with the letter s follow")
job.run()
8h43
